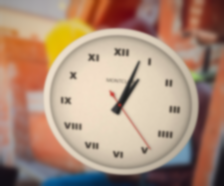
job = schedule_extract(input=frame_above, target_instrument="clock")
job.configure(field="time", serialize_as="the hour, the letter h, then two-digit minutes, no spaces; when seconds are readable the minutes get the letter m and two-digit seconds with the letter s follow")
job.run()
1h03m24s
